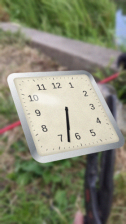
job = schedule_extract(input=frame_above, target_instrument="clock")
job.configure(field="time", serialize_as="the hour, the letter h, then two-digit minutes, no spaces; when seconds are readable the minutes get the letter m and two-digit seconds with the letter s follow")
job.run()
6h33
